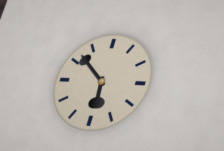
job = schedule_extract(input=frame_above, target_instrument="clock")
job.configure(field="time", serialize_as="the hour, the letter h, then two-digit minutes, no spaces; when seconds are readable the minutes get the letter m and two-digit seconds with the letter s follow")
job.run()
5h52
